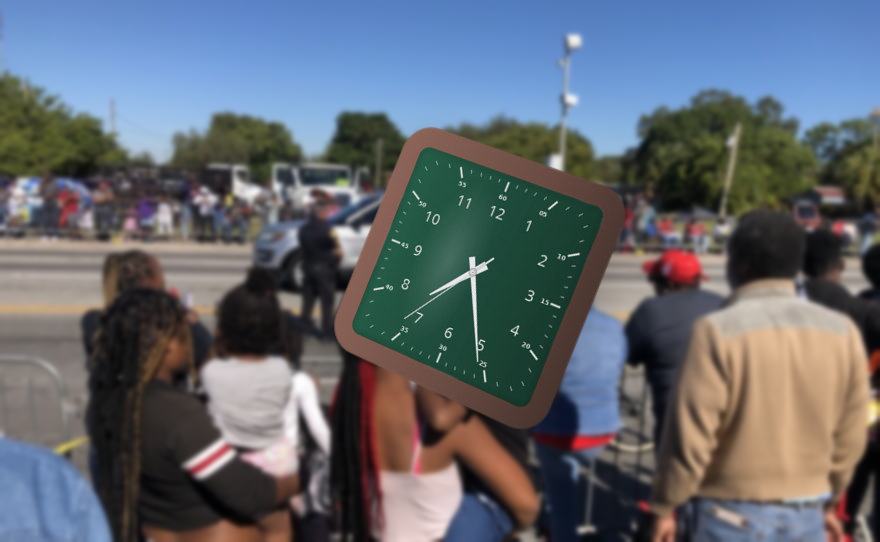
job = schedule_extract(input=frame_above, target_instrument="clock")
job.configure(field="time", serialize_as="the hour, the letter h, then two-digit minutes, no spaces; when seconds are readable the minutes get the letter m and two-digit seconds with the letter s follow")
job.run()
7h25m36s
